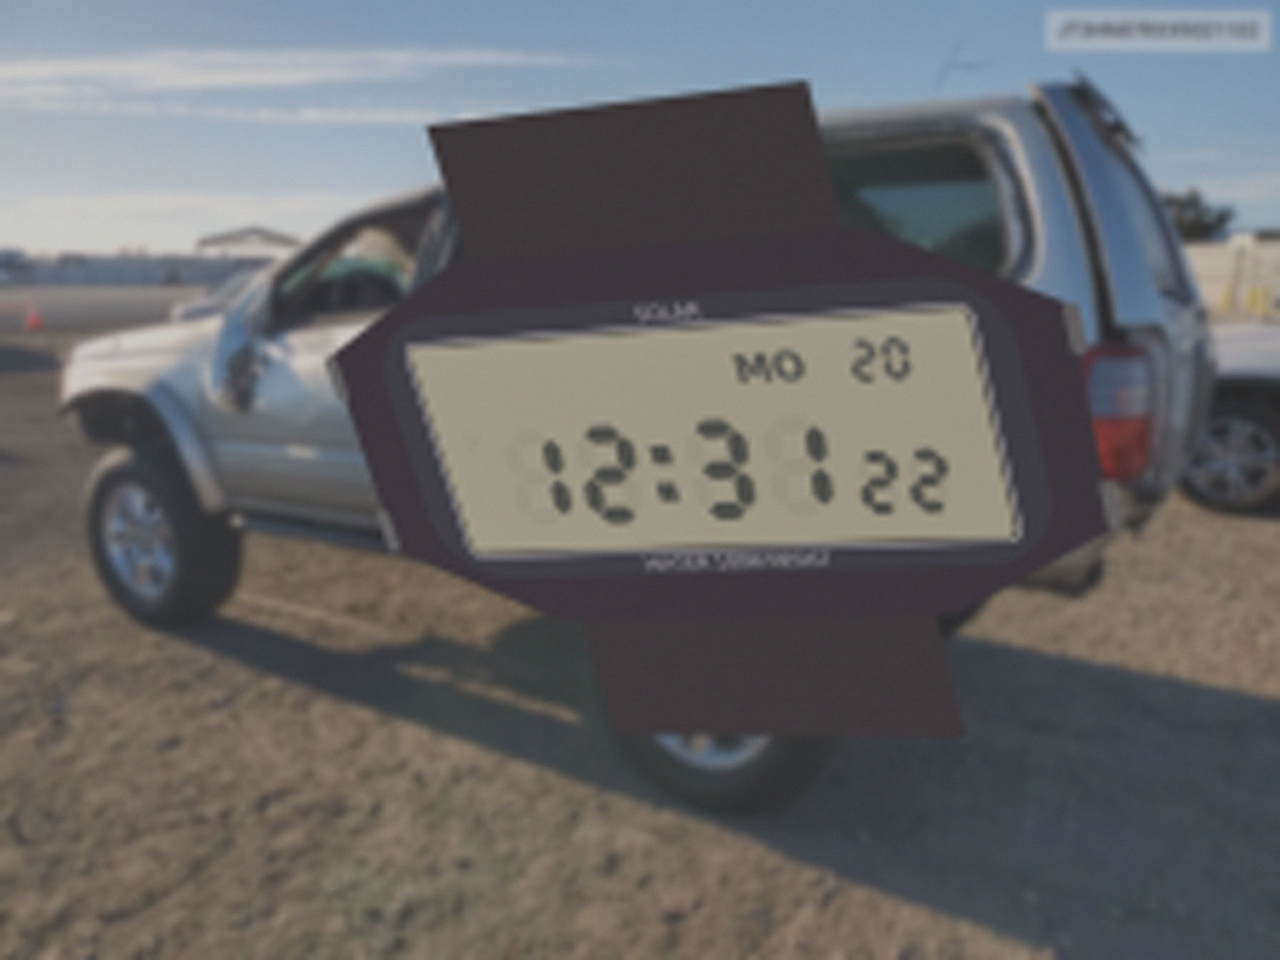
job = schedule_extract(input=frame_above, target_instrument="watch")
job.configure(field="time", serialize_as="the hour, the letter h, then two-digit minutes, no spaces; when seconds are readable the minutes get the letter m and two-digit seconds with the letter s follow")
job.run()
12h31m22s
